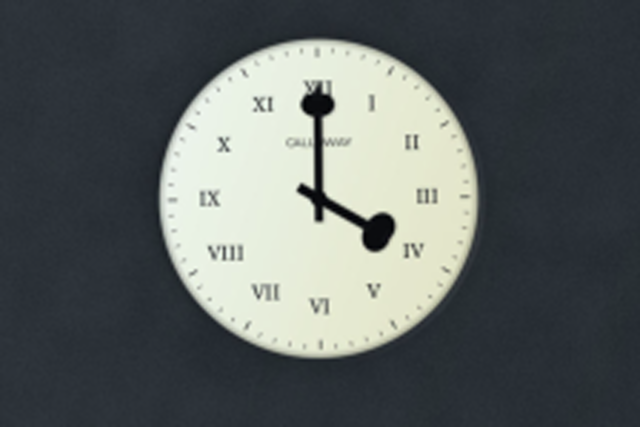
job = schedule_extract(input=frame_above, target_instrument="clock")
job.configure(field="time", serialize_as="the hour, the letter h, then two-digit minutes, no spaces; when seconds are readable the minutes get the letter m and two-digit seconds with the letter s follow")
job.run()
4h00
